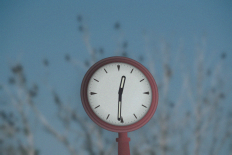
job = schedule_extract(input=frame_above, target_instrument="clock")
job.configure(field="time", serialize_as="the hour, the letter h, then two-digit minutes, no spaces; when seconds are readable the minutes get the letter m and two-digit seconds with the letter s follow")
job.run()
12h31
